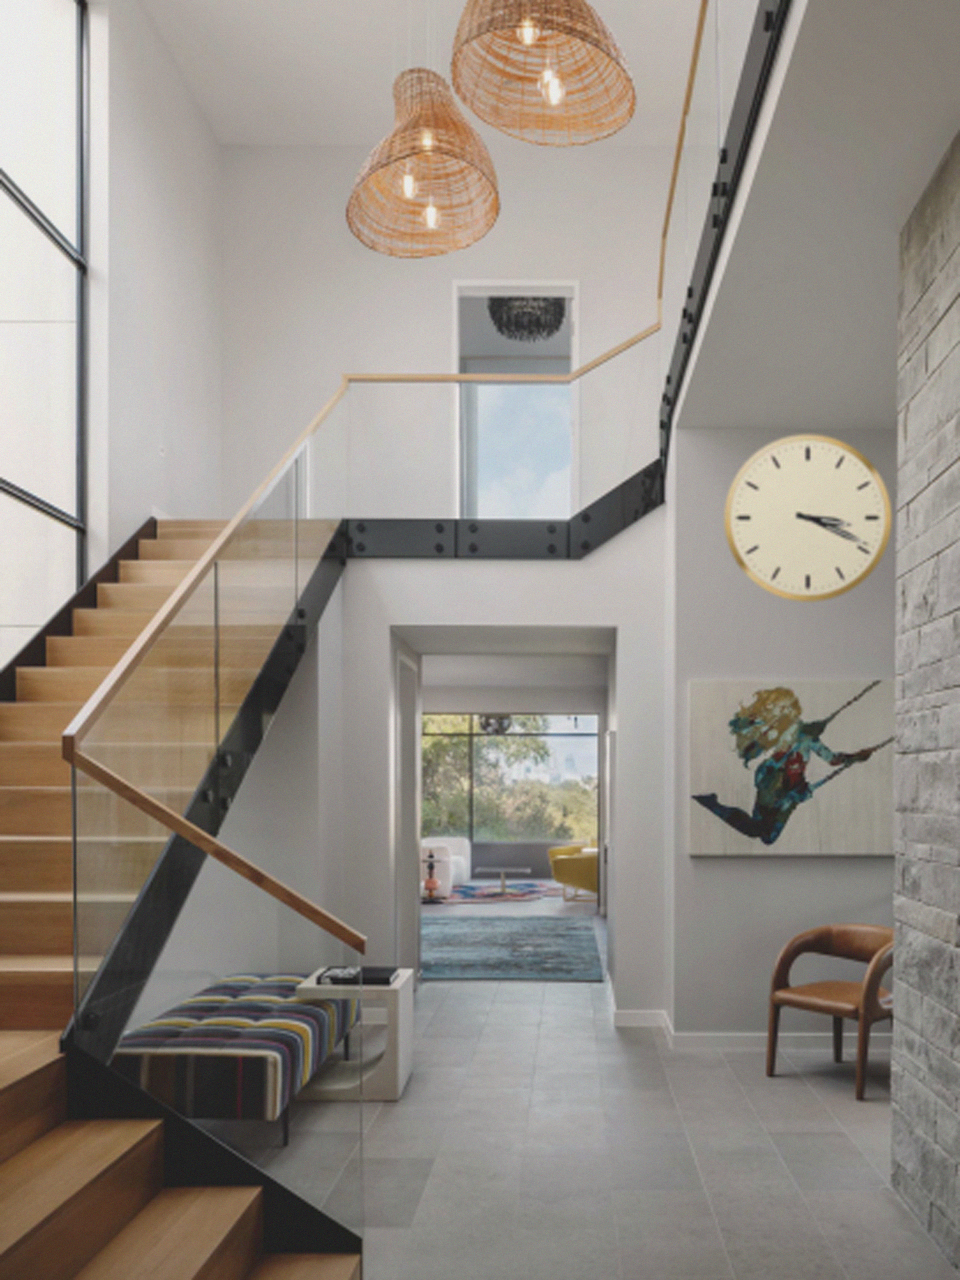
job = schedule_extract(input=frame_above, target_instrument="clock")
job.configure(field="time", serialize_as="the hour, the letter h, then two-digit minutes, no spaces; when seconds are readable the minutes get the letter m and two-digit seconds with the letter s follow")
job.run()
3h19
